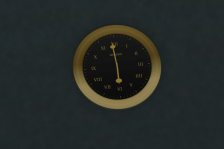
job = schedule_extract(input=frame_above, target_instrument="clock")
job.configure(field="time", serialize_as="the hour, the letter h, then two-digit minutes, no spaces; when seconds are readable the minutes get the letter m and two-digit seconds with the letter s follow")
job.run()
5h59
